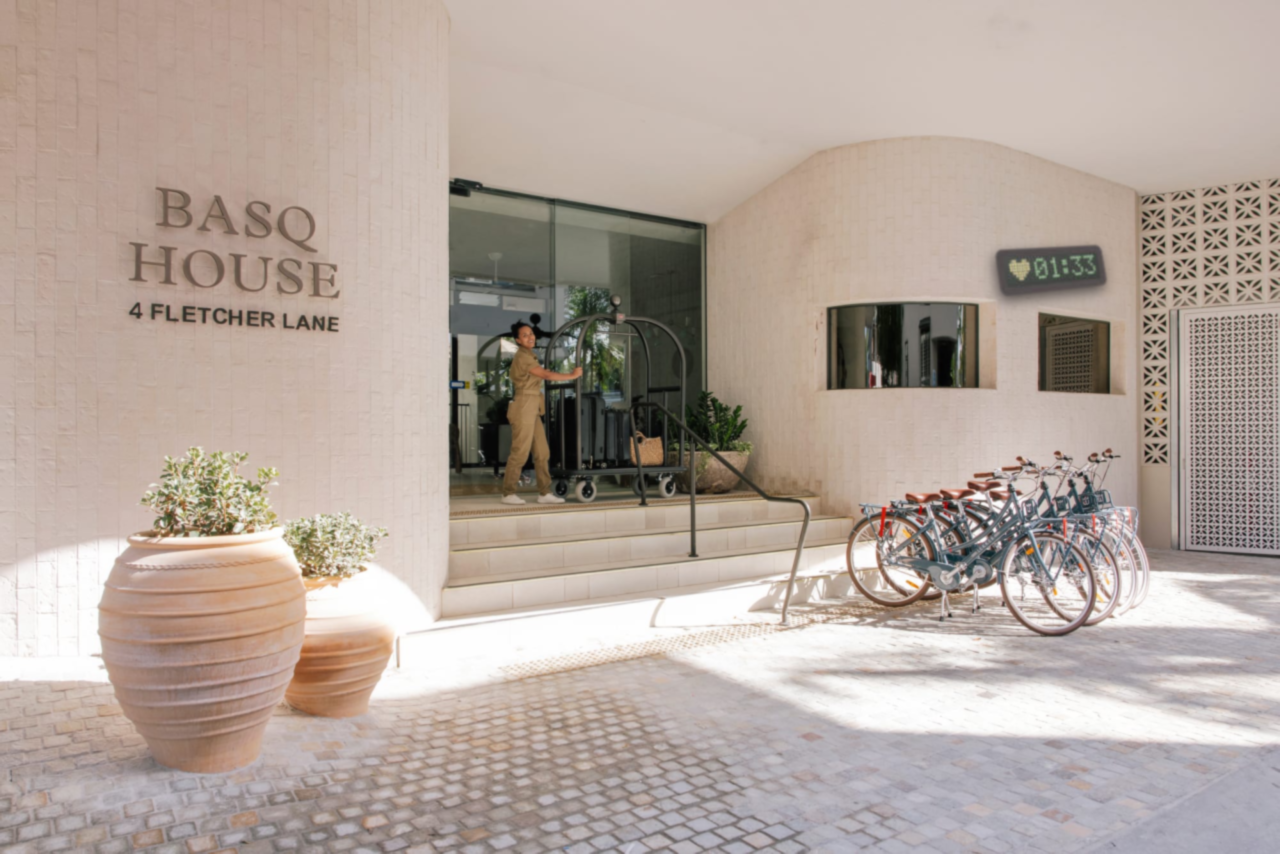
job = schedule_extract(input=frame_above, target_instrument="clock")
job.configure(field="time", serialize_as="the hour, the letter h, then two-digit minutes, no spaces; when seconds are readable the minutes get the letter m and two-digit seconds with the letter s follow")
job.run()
1h33
